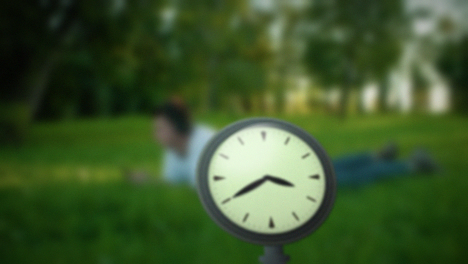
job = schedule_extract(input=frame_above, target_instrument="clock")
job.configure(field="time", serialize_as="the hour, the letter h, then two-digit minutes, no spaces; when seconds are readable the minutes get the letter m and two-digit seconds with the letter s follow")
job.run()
3h40
